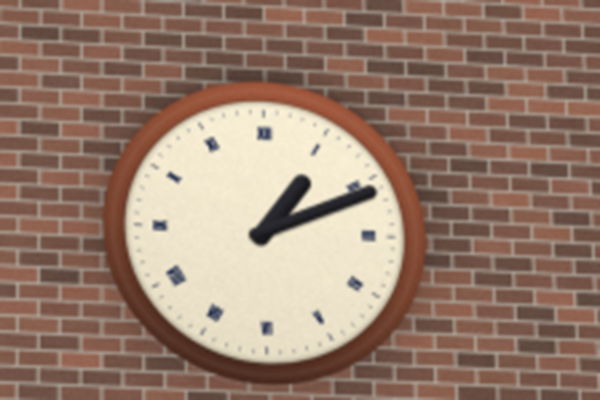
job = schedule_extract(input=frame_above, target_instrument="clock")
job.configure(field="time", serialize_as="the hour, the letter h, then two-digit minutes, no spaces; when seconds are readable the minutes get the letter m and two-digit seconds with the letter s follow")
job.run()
1h11
